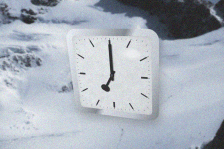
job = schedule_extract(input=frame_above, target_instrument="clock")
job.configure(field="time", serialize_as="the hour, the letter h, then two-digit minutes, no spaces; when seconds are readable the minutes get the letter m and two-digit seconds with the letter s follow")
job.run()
7h00
